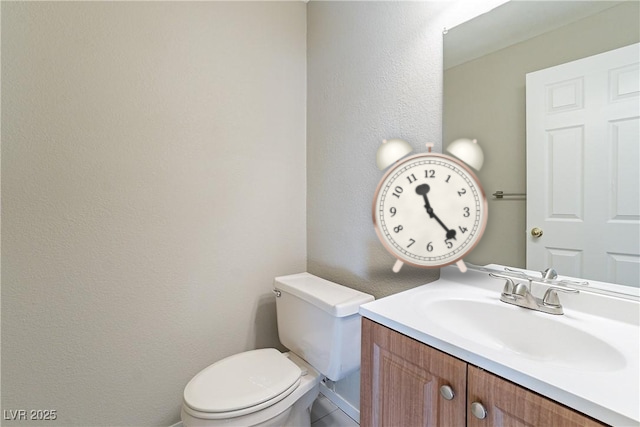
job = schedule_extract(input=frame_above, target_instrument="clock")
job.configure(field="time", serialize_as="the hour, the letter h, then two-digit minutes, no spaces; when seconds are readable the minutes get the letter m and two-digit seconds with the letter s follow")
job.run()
11h23
